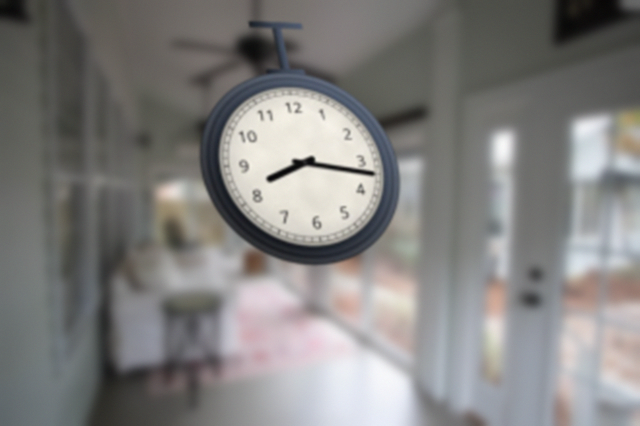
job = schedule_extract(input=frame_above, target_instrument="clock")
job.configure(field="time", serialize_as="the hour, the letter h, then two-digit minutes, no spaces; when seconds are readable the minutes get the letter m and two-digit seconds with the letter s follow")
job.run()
8h17
